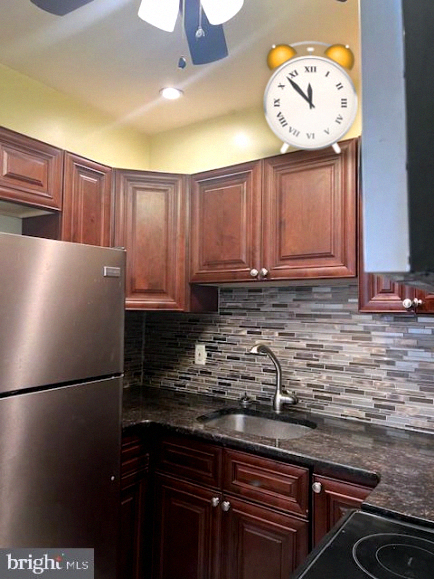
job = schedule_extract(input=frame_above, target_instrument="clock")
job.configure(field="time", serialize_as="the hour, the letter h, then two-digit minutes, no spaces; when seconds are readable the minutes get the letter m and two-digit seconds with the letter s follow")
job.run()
11h53
